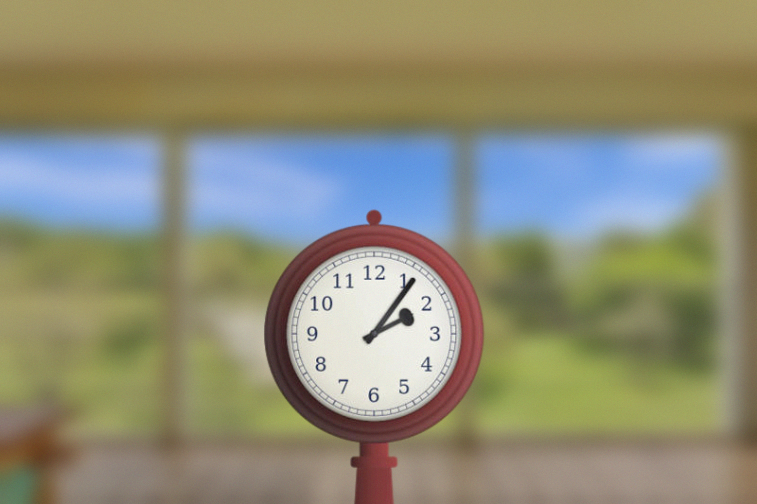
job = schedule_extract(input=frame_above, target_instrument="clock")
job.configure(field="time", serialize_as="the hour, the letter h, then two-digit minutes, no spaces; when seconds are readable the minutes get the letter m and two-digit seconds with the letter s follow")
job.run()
2h06
